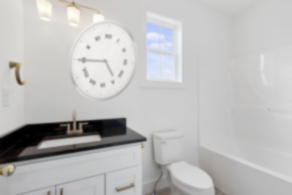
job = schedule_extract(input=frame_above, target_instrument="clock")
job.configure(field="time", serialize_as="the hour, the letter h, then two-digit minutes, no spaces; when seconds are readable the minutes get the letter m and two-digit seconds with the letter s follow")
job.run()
4h45
